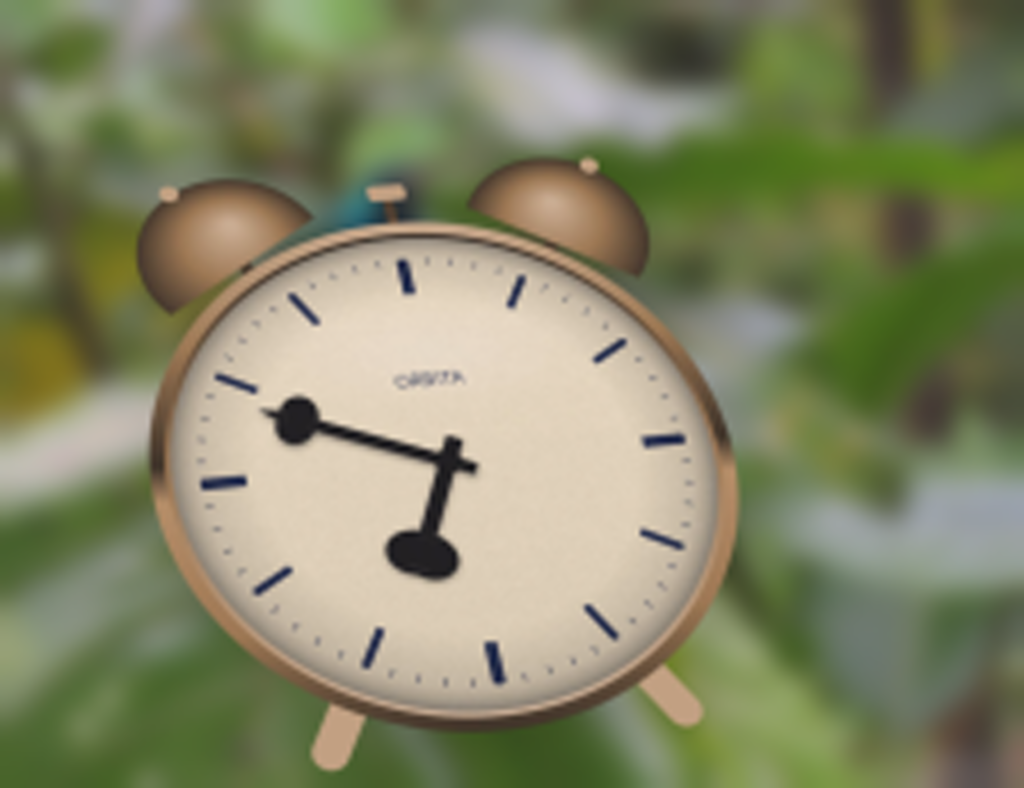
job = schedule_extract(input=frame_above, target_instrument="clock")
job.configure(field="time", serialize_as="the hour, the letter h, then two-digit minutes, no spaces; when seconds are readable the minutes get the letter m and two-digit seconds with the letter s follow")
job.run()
6h49
